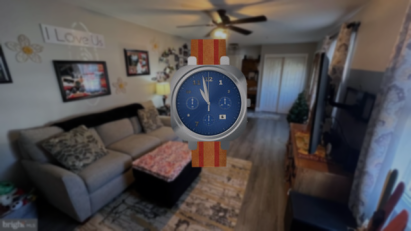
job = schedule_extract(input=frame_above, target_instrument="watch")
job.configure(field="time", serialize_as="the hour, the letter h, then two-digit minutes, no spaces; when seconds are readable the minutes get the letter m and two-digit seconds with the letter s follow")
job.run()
10h58
